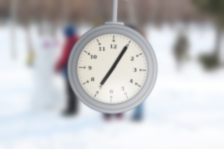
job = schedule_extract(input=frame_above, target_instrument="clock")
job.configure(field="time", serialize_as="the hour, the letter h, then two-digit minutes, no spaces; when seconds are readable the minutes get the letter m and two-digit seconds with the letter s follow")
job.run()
7h05
